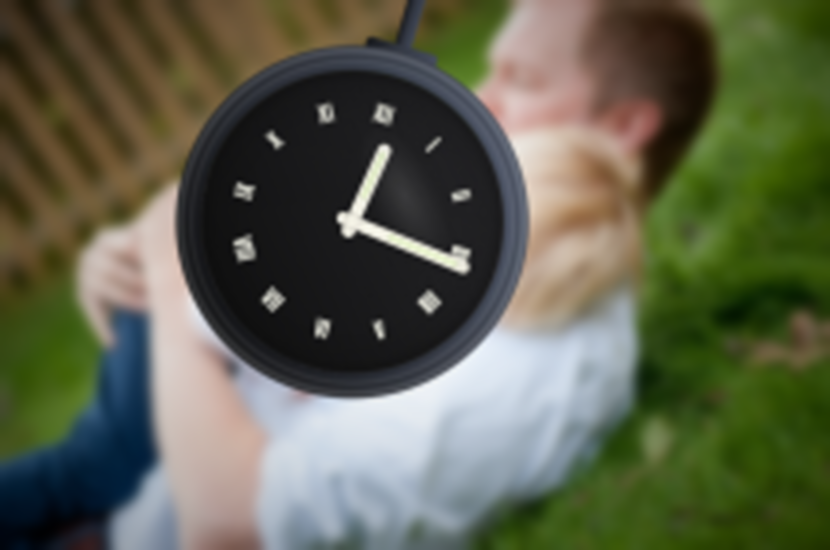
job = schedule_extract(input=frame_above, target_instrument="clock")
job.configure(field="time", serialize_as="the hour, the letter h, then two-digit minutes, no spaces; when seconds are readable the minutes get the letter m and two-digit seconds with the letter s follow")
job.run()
12h16
